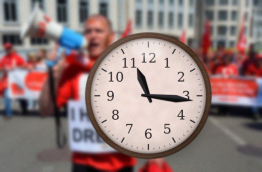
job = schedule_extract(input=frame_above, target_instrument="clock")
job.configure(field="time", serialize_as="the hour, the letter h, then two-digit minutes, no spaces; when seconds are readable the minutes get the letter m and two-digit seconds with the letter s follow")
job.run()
11h16
